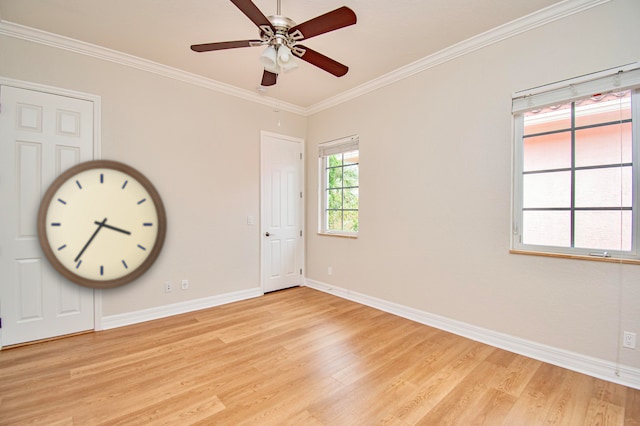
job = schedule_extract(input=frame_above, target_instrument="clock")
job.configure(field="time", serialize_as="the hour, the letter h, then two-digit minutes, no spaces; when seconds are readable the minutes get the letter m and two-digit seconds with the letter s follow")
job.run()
3h36
